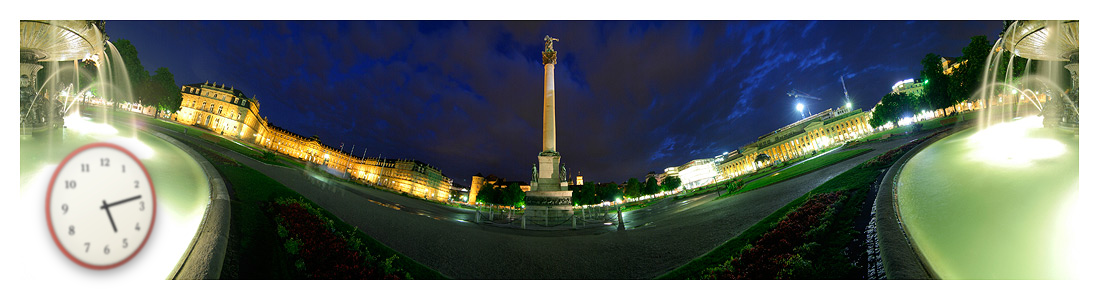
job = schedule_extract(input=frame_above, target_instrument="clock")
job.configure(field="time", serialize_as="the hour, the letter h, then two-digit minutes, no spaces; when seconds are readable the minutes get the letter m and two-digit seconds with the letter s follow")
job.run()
5h13
